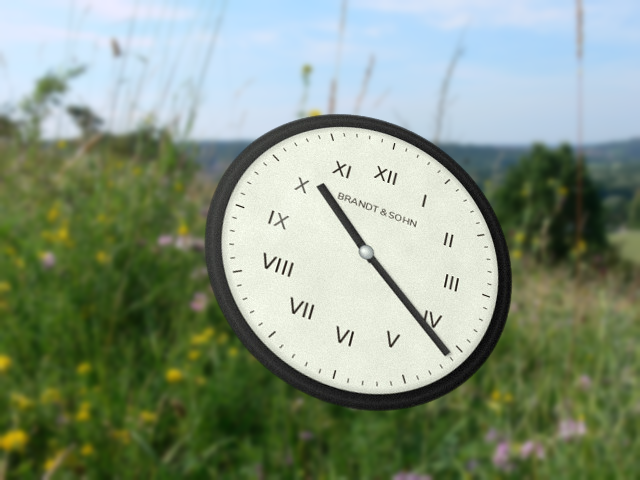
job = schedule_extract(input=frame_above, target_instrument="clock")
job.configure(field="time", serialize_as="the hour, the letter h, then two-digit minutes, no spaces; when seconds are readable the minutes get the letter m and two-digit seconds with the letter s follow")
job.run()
10h21
